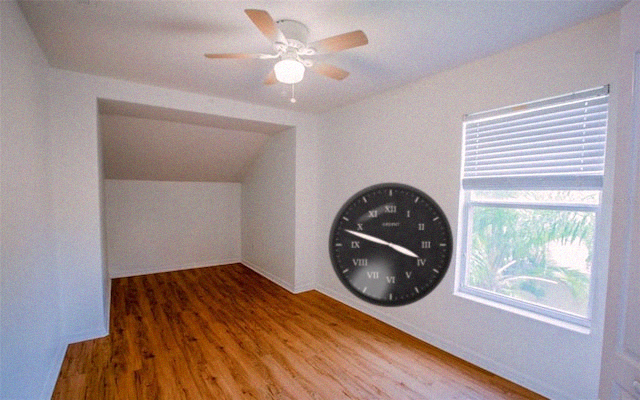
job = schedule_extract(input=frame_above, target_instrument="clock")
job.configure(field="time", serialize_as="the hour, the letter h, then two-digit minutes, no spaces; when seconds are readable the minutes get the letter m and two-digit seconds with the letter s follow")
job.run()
3h48
